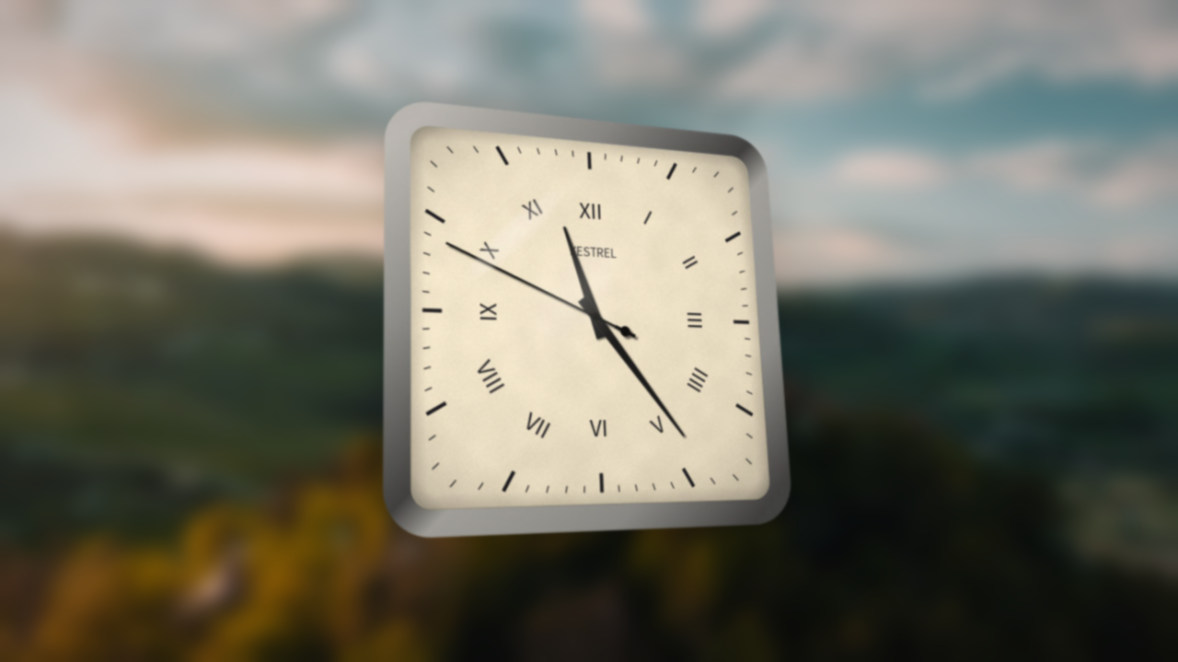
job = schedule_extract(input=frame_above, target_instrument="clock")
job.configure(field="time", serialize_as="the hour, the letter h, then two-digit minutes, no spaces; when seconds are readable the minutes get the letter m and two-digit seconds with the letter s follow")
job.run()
11h23m49s
